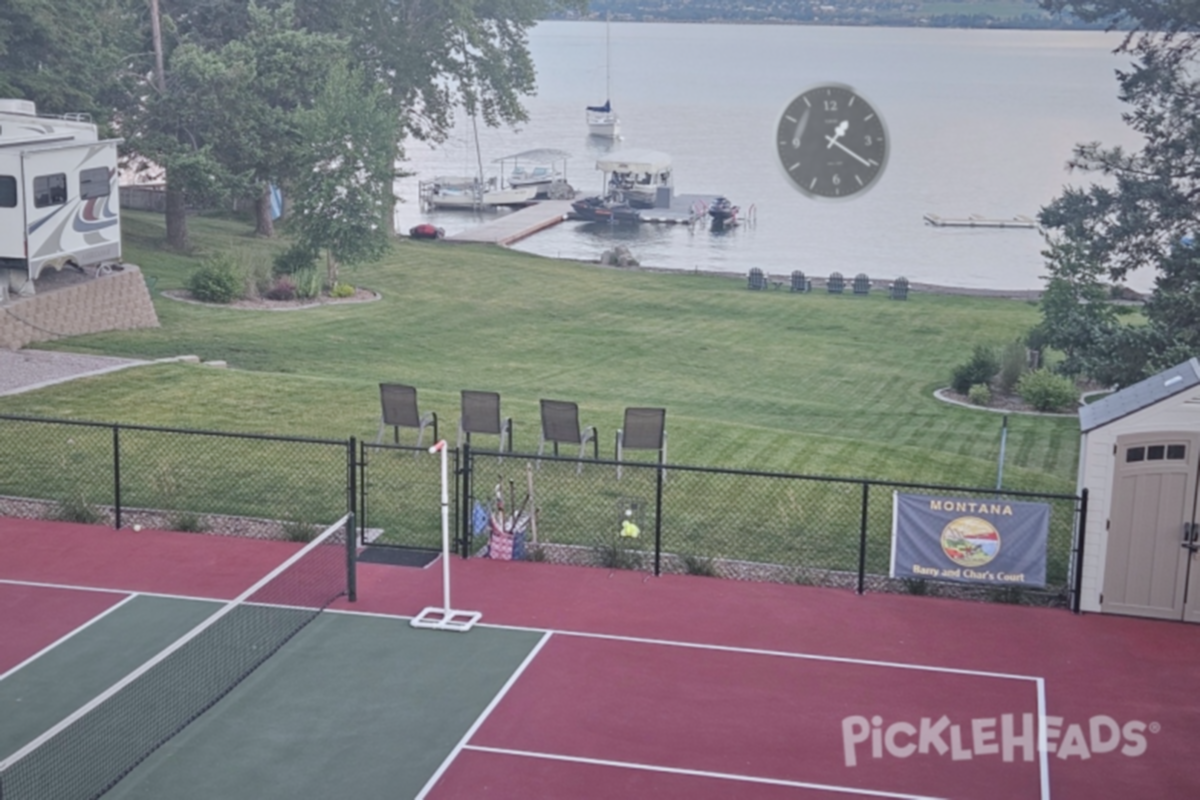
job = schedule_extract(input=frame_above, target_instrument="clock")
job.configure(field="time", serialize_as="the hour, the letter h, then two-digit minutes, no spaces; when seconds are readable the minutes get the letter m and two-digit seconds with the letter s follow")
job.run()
1h21
